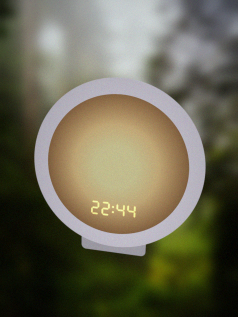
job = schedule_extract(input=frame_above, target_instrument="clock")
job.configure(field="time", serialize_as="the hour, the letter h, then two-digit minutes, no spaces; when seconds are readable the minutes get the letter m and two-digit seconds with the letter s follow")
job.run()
22h44
